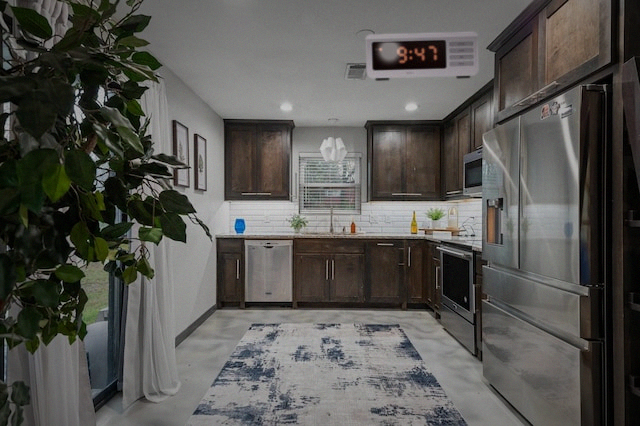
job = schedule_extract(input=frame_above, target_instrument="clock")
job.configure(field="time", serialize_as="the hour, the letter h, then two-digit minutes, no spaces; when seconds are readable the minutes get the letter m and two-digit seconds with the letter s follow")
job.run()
9h47
